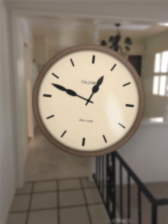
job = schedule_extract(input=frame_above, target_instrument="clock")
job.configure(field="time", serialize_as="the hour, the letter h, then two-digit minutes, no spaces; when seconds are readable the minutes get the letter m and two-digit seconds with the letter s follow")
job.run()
12h48
